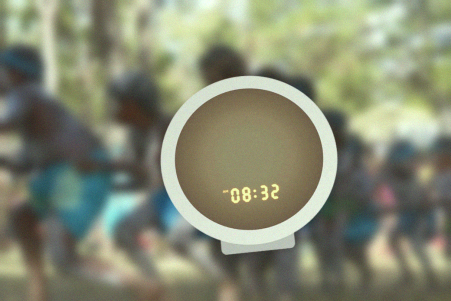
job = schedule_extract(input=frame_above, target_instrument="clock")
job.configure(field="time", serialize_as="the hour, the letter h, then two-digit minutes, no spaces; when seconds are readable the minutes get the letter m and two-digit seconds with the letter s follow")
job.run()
8h32
